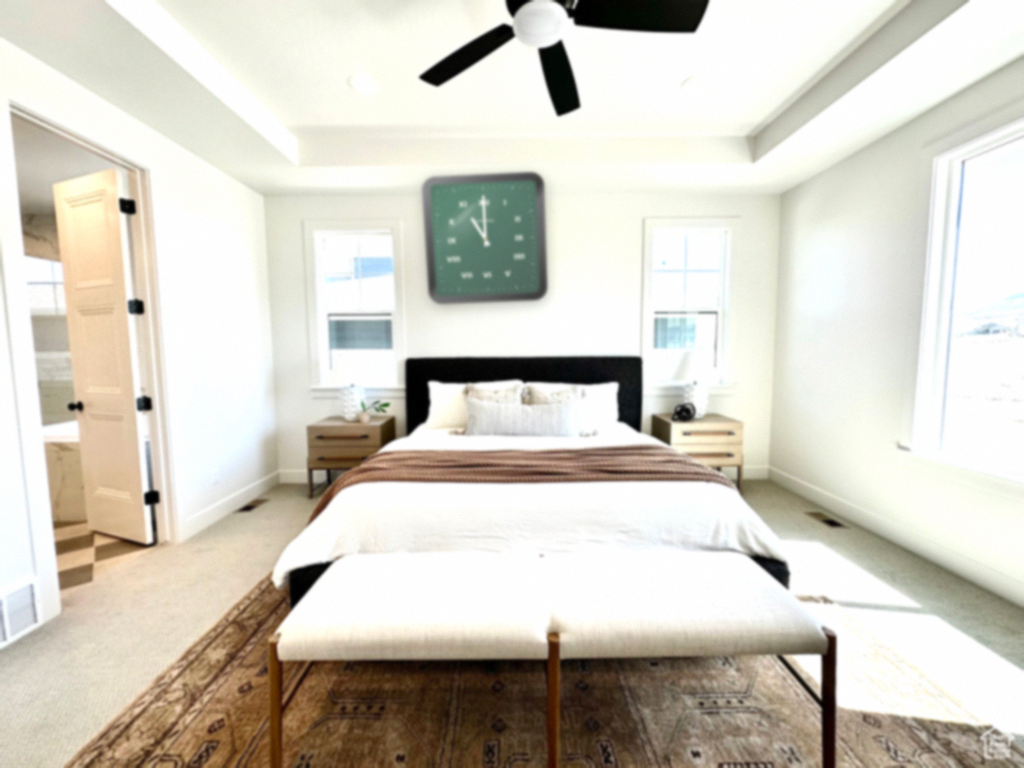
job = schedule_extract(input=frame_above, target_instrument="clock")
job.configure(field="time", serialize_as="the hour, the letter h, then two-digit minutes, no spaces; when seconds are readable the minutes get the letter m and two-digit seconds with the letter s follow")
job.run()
11h00
